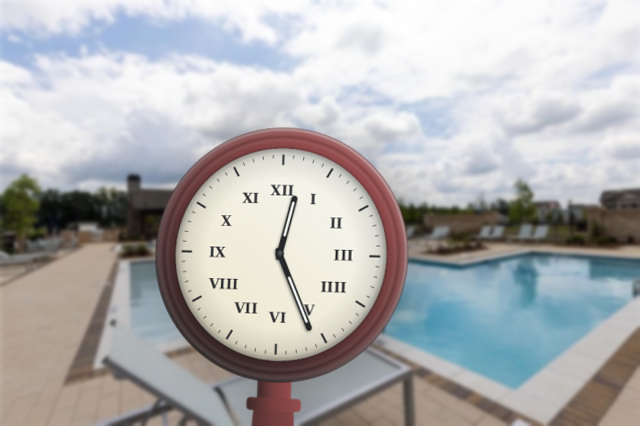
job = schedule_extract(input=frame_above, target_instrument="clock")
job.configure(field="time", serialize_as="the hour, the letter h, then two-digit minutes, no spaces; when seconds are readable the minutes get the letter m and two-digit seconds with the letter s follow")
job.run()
12h26
